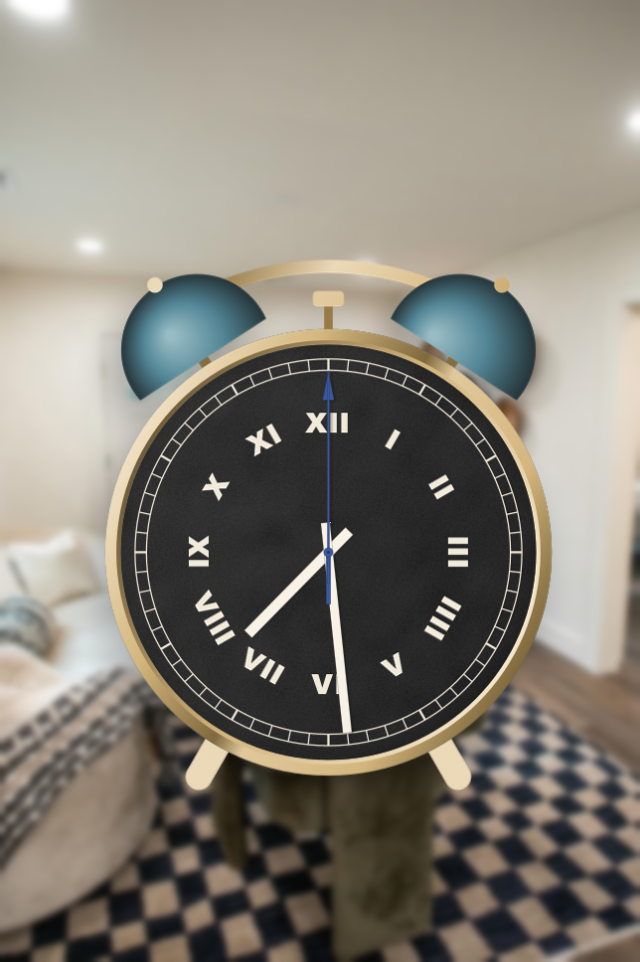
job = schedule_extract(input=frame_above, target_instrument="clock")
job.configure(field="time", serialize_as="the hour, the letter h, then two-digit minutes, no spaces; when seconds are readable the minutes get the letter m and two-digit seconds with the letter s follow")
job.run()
7h29m00s
